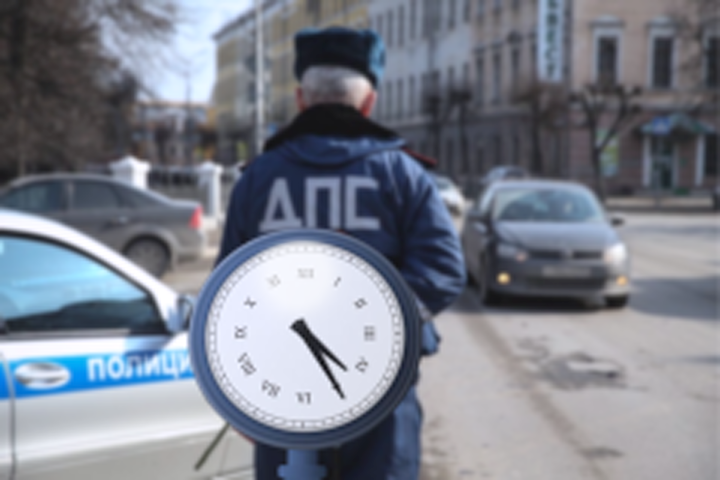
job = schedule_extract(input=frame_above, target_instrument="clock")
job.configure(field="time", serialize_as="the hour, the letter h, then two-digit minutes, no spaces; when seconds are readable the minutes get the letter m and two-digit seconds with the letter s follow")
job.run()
4h25
